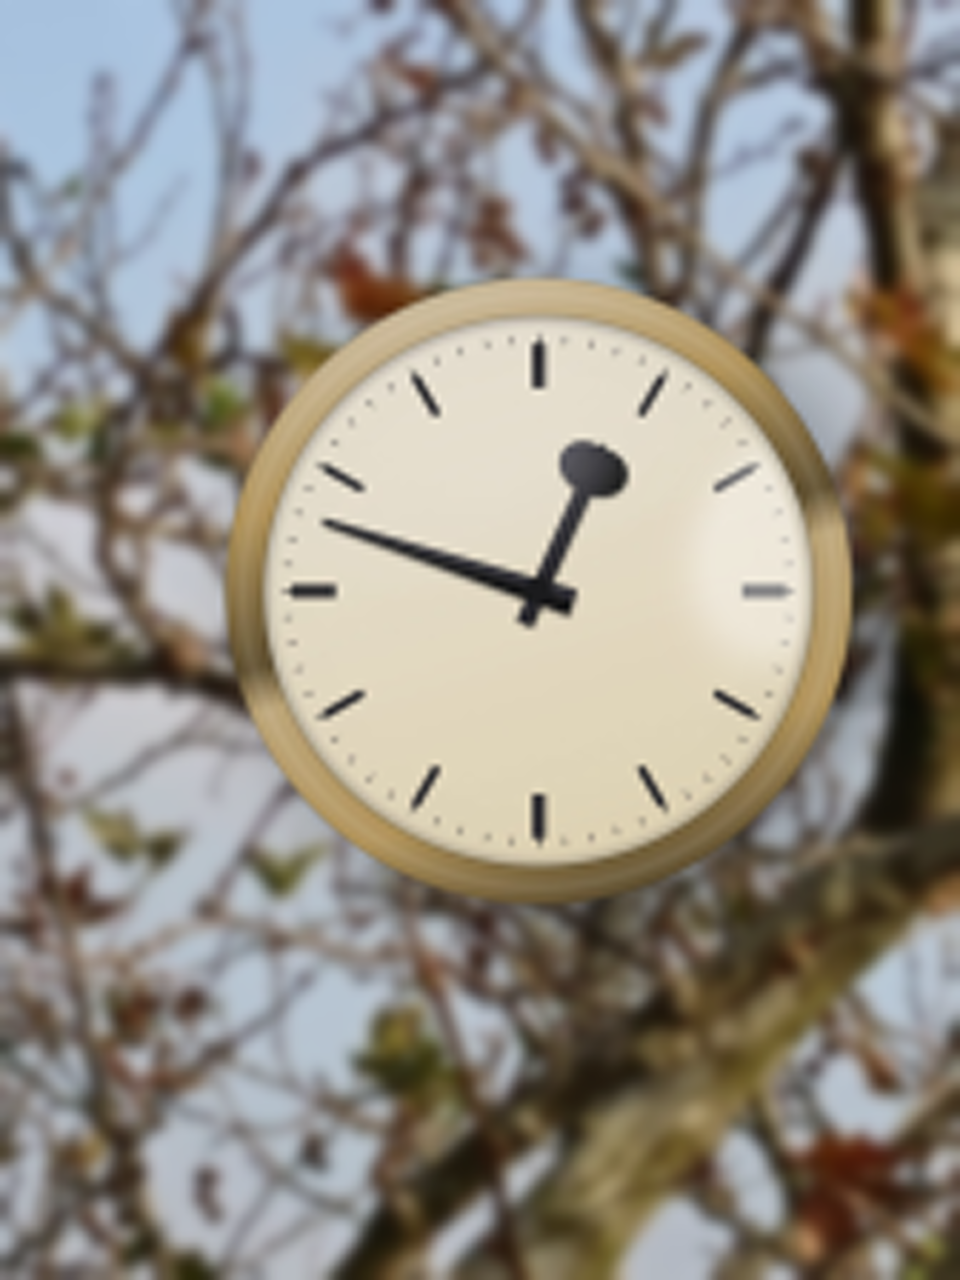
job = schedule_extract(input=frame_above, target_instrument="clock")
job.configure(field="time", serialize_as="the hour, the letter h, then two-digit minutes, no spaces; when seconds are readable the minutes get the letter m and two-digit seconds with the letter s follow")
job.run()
12h48
